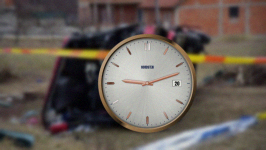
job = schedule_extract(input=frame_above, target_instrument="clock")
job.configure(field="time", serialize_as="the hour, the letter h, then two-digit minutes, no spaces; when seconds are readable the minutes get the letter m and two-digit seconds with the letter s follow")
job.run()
9h12
